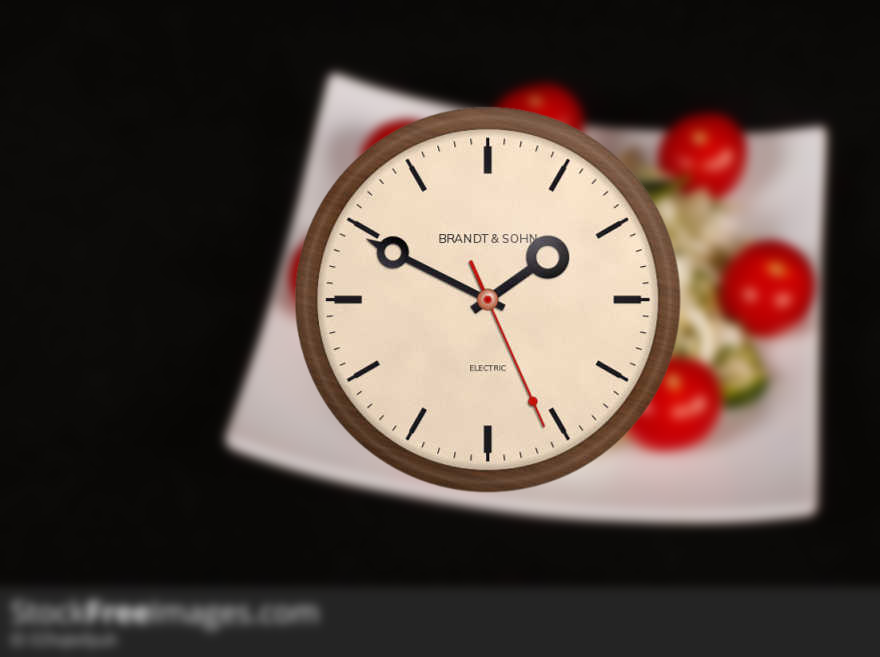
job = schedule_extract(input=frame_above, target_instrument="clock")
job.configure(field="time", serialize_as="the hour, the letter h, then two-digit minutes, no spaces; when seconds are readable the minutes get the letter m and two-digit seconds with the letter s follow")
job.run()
1h49m26s
